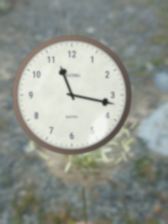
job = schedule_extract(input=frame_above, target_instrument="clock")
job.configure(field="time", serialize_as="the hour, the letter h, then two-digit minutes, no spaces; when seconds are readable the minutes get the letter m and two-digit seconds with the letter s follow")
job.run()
11h17
